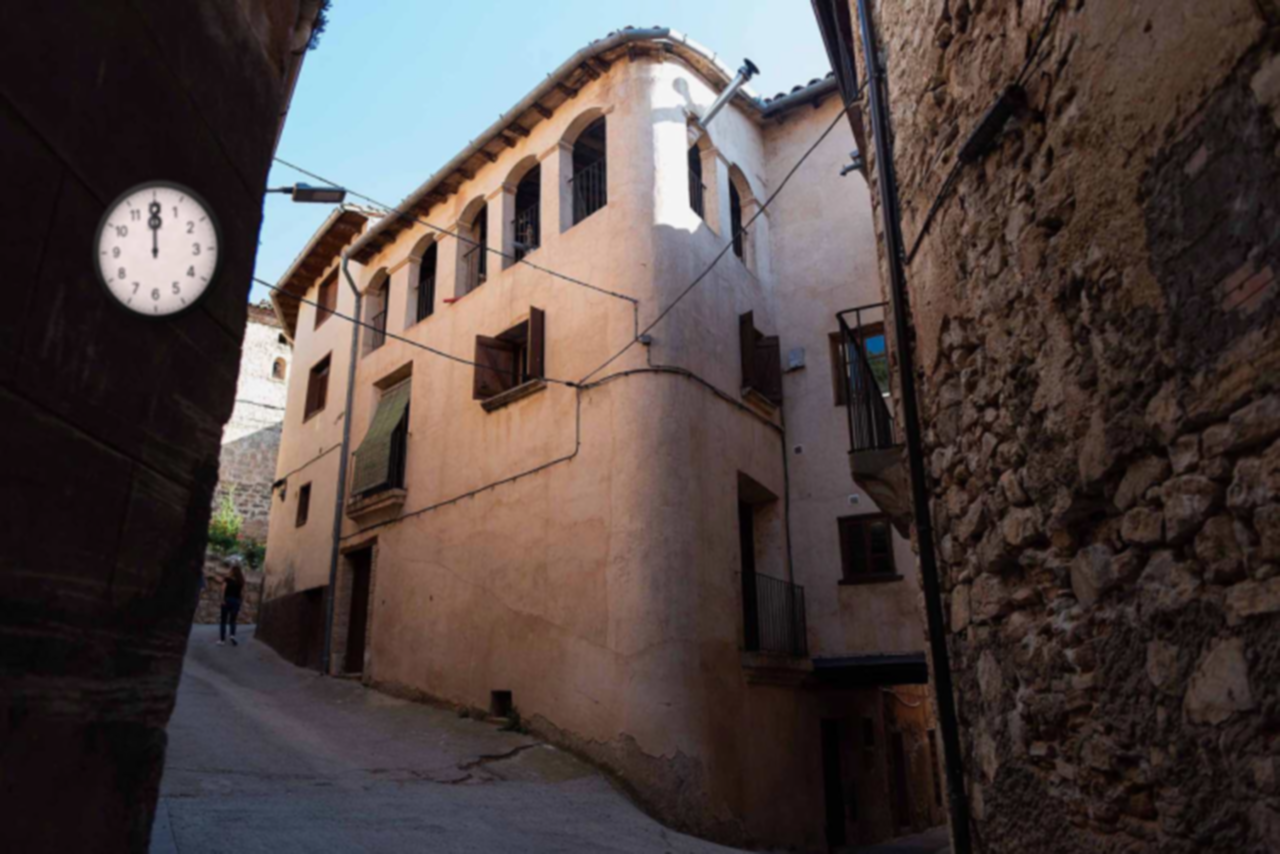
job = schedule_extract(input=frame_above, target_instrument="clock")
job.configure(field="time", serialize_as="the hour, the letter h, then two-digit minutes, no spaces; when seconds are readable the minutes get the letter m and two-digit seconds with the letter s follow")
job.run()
12h00
